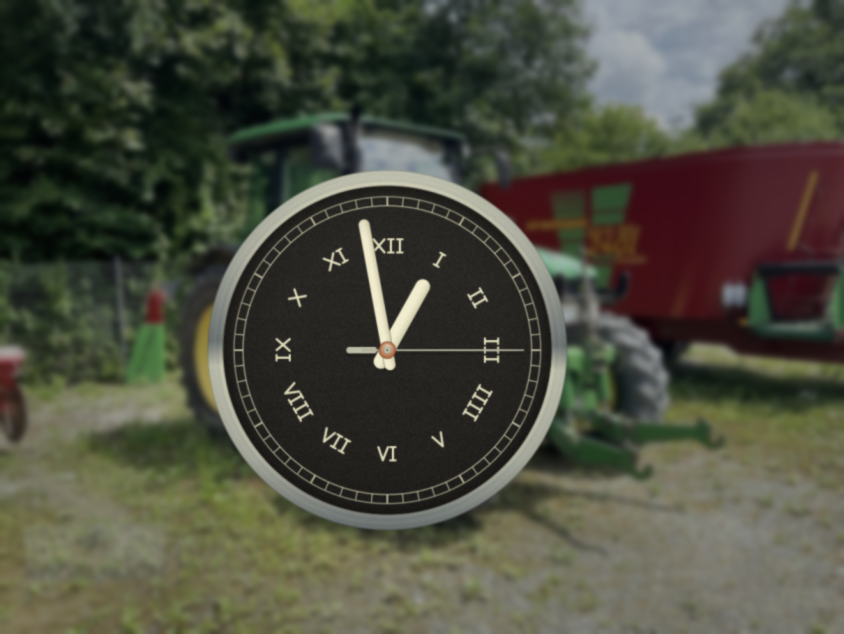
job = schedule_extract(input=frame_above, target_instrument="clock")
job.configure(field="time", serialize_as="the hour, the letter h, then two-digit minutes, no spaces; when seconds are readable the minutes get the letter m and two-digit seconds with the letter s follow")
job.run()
12h58m15s
